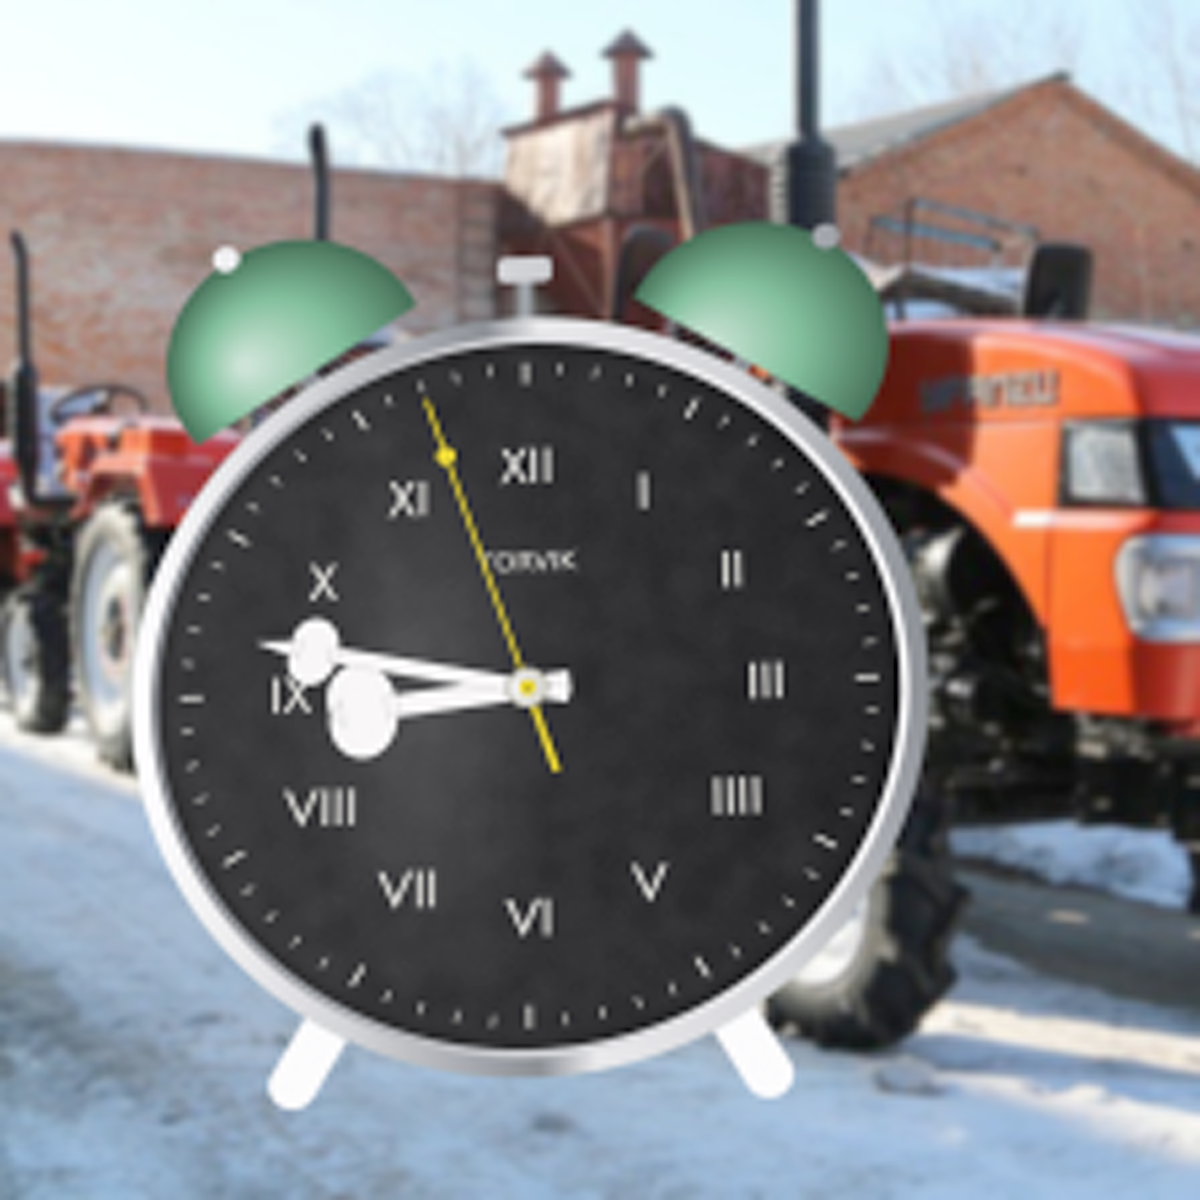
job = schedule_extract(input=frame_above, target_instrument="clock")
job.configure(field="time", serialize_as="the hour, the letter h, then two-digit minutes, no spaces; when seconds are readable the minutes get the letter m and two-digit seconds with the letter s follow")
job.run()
8h46m57s
